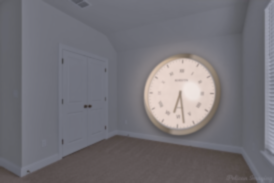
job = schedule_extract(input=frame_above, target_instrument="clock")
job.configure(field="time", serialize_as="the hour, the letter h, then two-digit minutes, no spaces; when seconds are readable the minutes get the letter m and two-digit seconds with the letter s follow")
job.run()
6h28
